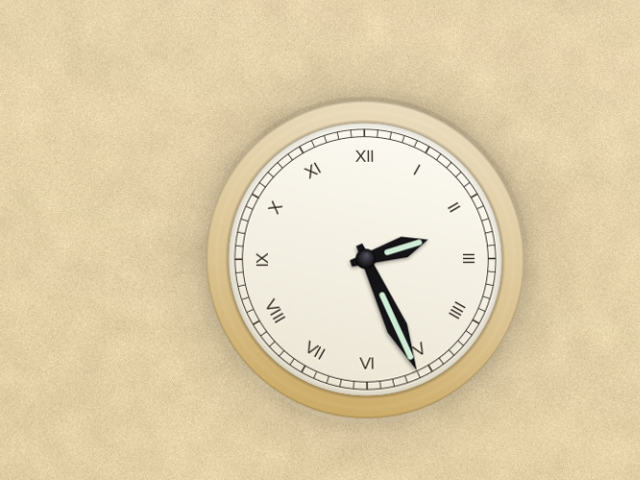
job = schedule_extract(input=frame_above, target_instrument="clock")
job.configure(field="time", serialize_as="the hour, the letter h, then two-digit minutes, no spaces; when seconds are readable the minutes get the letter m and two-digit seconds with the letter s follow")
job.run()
2h26
